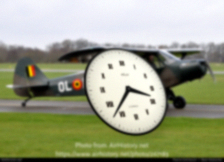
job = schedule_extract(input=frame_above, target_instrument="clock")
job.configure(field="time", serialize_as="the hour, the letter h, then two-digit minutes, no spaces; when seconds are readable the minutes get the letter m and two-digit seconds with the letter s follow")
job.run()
3h37
